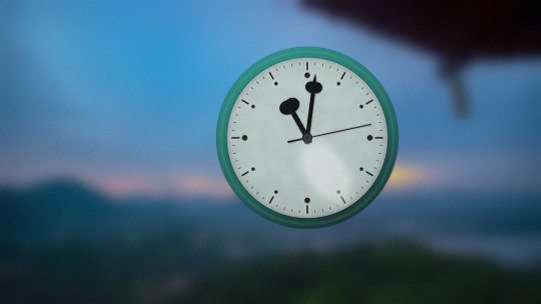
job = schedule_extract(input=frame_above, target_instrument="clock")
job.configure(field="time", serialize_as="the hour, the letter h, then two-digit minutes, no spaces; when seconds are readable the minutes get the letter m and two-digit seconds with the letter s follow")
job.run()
11h01m13s
